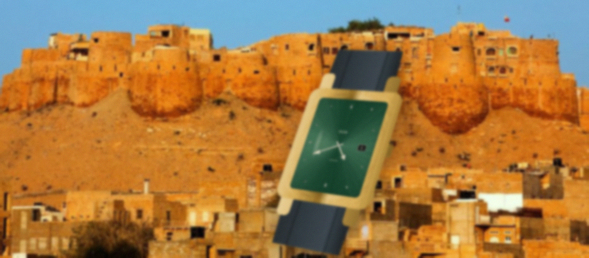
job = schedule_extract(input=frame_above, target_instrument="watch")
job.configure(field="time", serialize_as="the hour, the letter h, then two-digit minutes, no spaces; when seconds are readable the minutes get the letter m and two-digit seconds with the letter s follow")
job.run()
4h41
